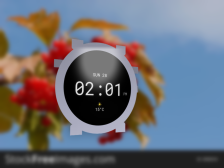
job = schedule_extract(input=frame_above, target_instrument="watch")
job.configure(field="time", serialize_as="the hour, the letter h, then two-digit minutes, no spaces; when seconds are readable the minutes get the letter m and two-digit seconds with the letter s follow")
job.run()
2h01
